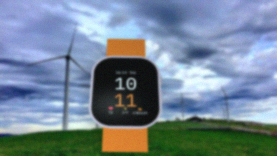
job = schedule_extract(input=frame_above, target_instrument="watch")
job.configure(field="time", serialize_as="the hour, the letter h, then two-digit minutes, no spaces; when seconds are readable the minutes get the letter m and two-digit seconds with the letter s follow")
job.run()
10h11
